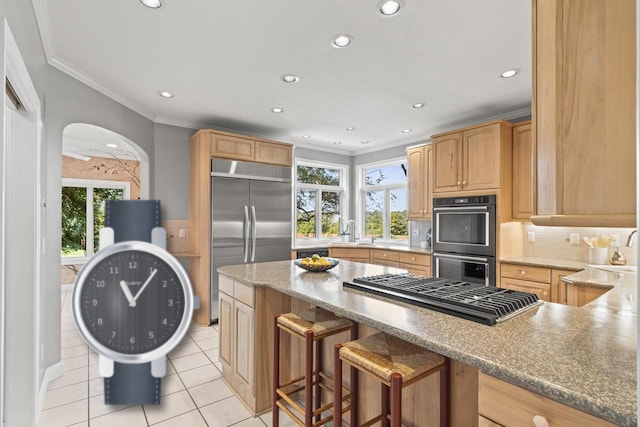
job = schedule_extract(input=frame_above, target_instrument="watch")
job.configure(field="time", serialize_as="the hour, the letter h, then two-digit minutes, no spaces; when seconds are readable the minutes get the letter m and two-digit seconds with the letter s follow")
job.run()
11h06
